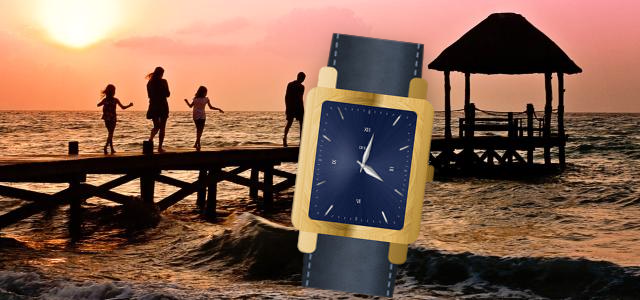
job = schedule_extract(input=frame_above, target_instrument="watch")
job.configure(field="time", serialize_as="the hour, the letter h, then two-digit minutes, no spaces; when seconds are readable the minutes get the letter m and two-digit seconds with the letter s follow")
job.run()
4h02
